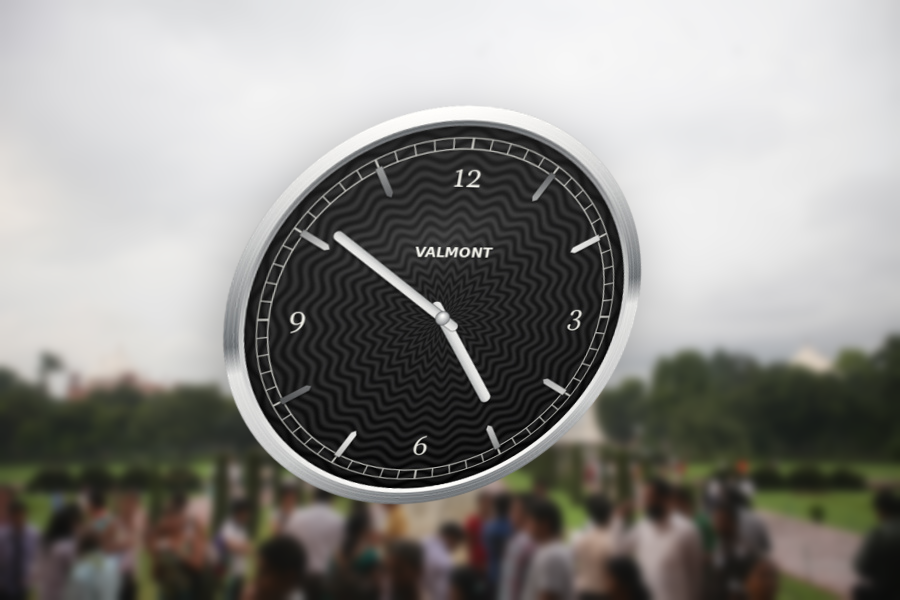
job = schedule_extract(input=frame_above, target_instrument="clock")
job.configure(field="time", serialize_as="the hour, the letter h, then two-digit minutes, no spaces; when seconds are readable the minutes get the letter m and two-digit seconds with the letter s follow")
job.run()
4h51
